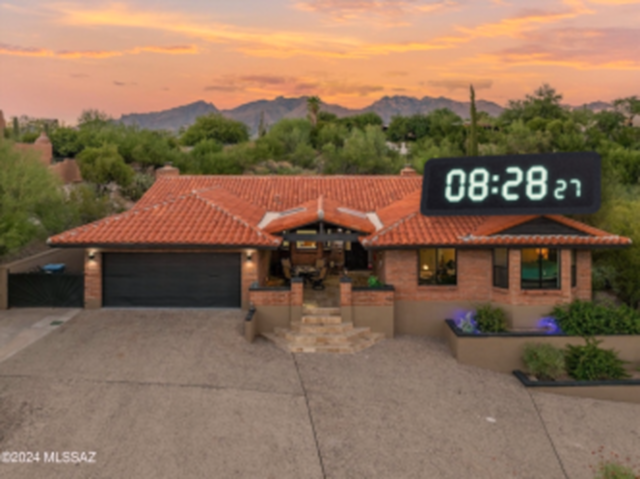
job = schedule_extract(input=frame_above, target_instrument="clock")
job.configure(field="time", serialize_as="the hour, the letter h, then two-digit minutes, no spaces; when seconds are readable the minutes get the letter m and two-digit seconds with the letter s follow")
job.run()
8h28m27s
